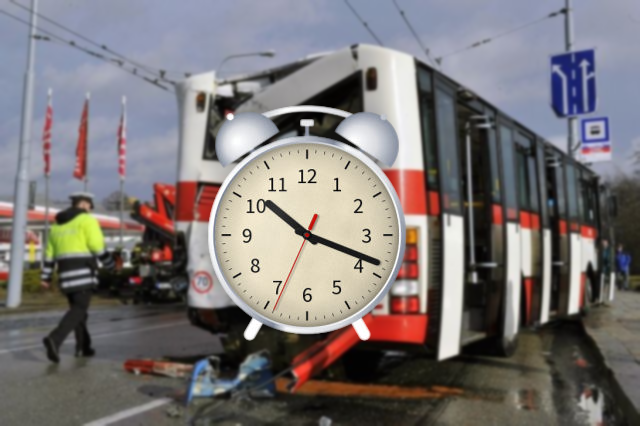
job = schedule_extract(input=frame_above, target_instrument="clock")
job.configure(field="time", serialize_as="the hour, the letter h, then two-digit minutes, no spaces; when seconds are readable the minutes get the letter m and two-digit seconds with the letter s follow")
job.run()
10h18m34s
